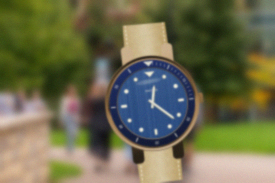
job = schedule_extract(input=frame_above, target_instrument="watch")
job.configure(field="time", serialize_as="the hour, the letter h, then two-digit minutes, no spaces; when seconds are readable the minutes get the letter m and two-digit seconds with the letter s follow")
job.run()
12h22
